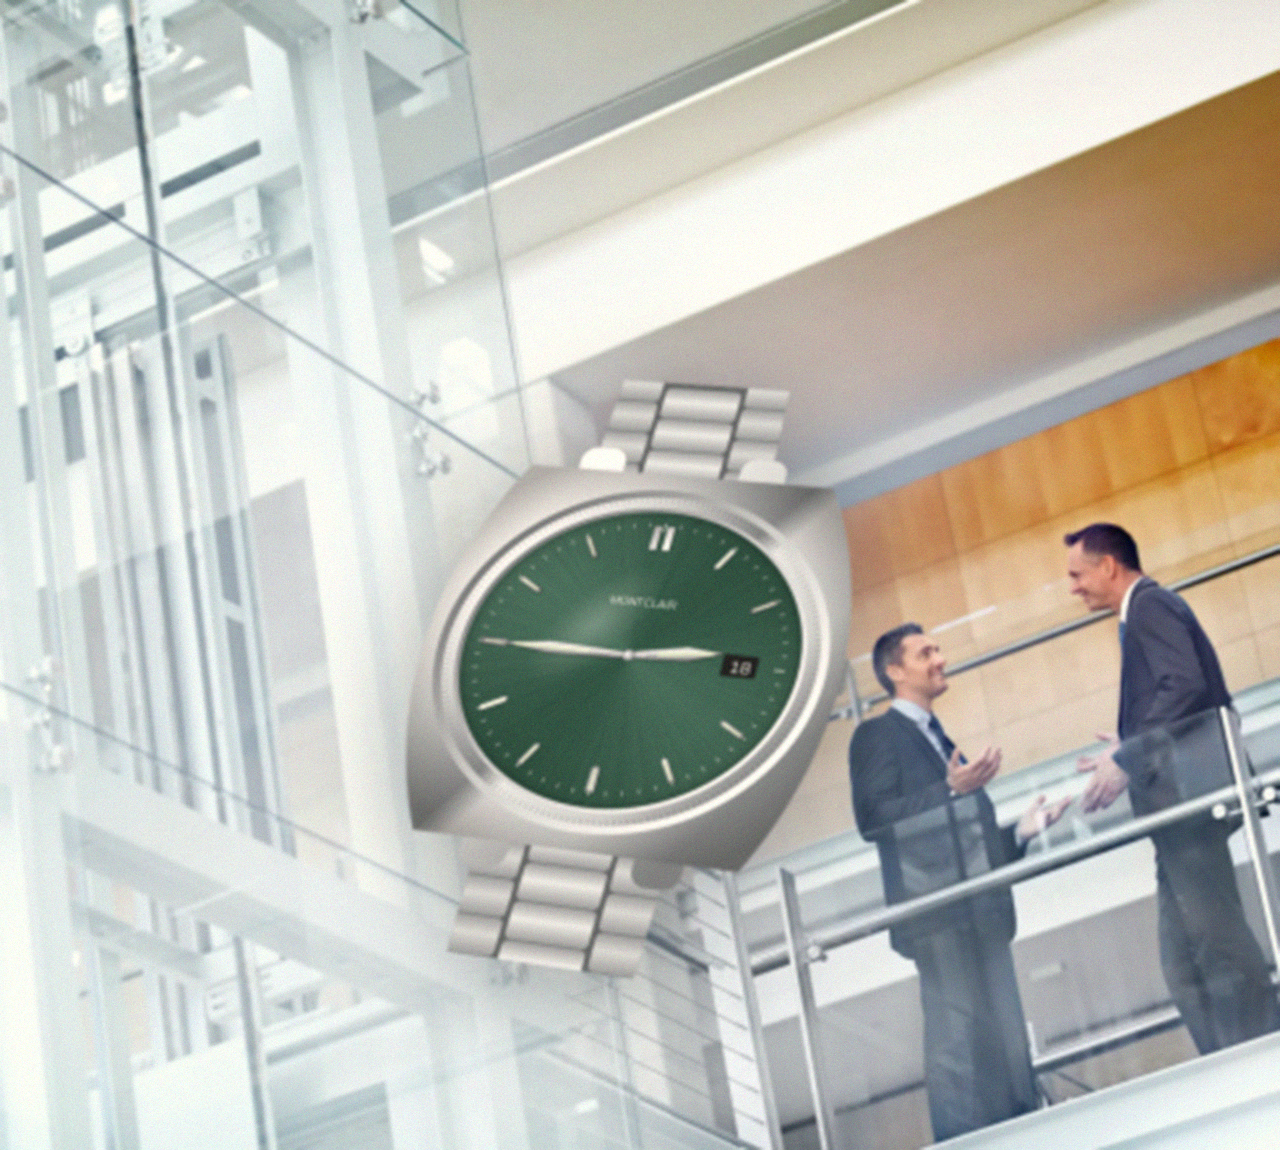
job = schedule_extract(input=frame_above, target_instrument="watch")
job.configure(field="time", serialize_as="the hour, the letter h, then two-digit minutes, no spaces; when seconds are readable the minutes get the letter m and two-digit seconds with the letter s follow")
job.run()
2h45
